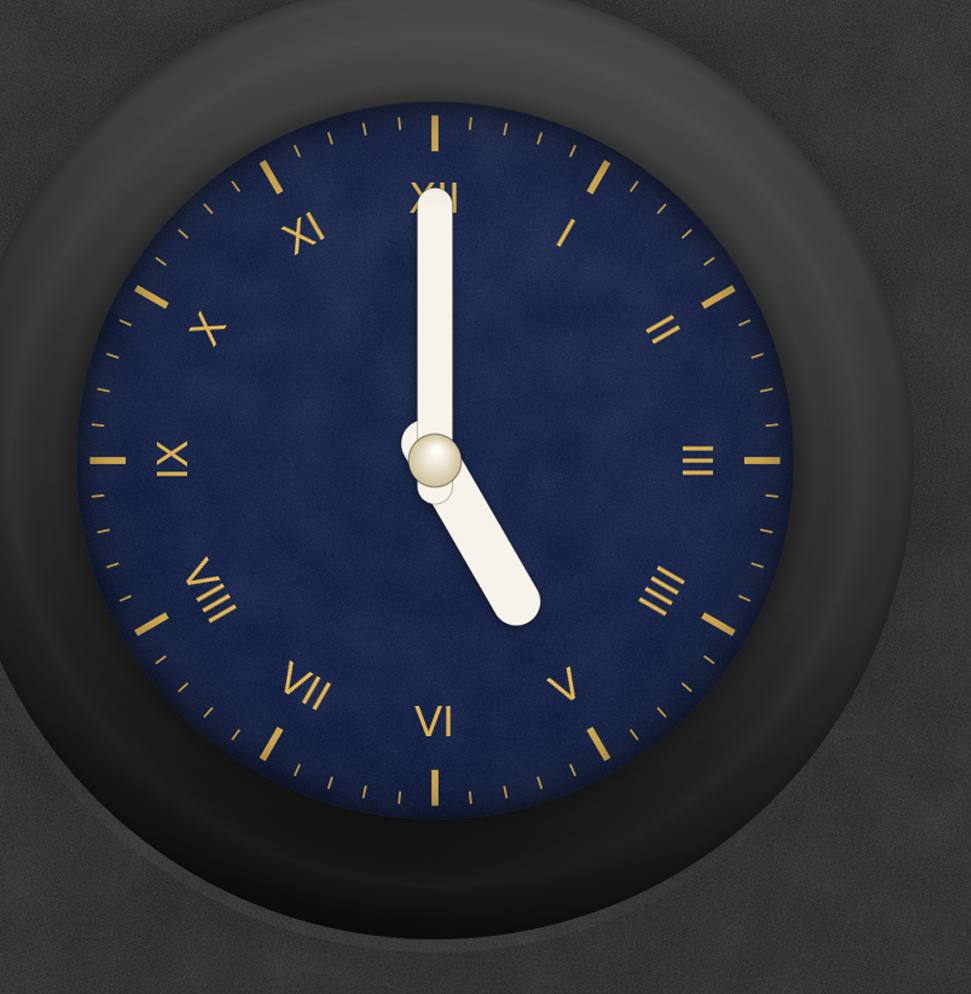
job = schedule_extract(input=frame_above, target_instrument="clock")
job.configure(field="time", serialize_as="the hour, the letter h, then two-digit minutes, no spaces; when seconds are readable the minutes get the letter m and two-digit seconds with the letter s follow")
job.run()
5h00
